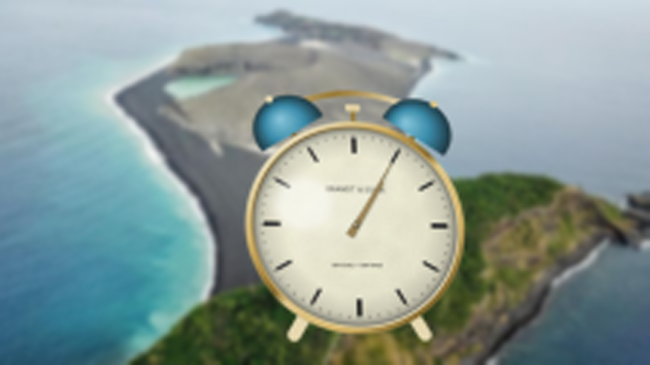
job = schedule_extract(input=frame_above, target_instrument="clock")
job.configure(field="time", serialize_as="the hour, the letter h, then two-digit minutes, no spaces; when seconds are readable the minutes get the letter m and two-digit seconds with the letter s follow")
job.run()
1h05
